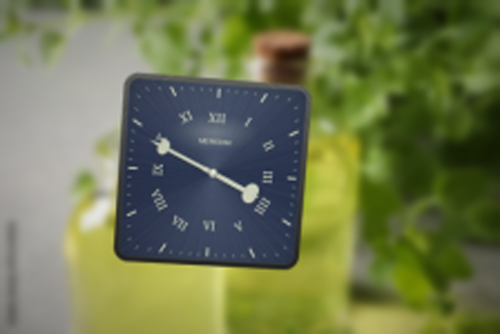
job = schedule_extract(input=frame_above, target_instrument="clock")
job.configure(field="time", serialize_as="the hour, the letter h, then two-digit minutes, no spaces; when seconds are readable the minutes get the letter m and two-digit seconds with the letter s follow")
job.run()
3h49
